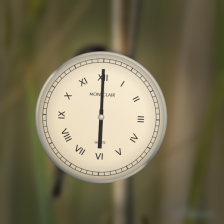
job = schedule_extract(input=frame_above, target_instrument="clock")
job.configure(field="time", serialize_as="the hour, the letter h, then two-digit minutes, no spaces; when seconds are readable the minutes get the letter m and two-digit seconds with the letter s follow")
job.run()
6h00
